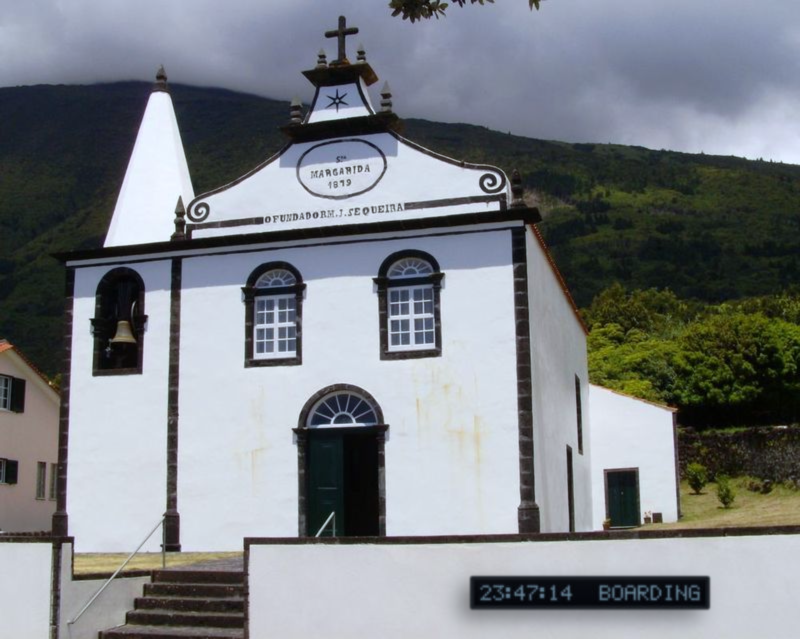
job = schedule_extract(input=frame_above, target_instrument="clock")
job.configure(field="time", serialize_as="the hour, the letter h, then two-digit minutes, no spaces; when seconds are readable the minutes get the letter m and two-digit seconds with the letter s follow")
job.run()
23h47m14s
